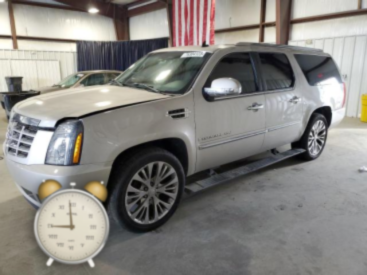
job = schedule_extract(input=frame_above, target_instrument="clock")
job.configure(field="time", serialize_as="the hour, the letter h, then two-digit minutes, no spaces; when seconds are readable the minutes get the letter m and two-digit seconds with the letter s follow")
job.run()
8h59
